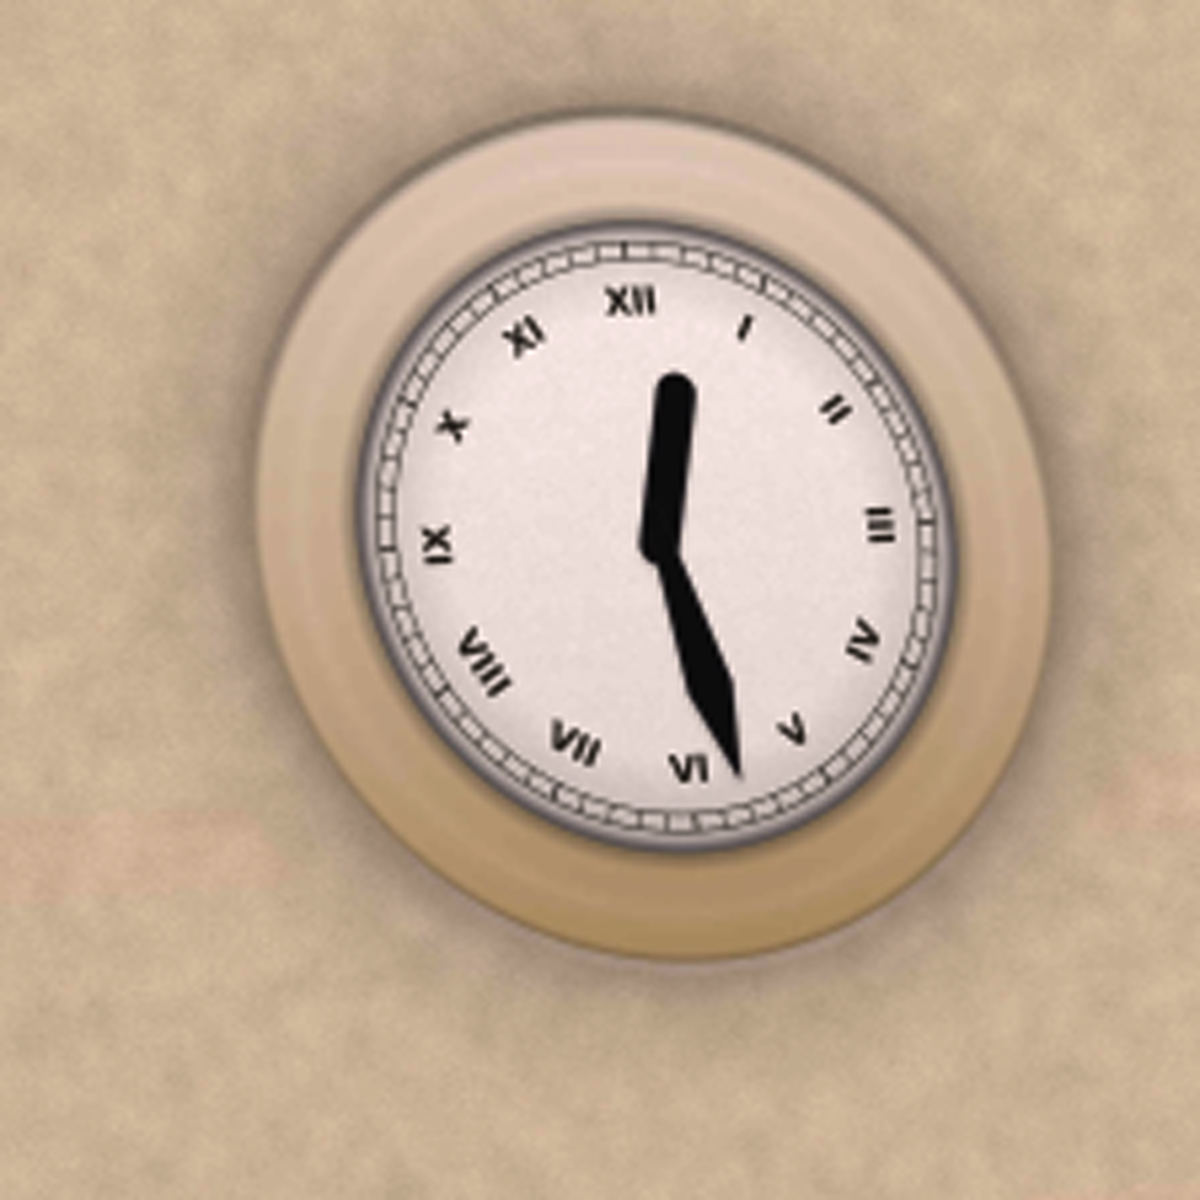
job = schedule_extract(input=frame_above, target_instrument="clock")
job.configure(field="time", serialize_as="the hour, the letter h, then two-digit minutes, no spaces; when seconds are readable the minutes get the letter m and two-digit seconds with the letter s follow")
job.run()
12h28
